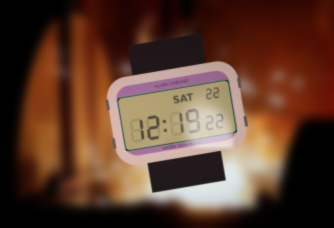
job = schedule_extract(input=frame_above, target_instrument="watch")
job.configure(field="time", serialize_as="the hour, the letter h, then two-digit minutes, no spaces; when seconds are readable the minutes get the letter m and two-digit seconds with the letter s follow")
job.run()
12h19m22s
